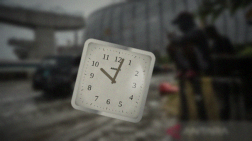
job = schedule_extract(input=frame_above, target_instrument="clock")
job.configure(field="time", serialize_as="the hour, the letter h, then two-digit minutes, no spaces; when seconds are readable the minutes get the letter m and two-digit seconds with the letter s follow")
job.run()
10h02
